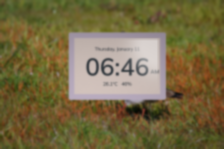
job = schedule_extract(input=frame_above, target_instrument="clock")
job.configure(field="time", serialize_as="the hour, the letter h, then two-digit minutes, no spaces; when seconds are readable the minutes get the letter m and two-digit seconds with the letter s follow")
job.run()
6h46
